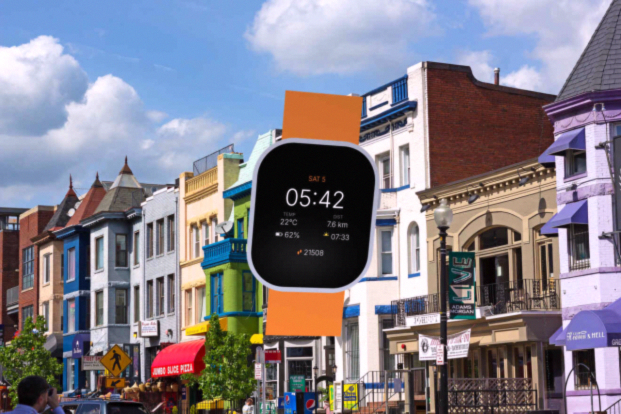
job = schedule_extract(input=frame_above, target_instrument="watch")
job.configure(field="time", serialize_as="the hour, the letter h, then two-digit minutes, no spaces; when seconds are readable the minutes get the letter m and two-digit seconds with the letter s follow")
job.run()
5h42
